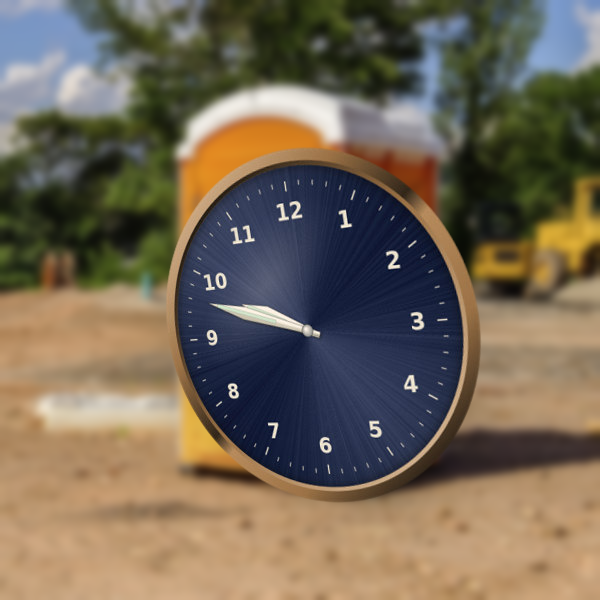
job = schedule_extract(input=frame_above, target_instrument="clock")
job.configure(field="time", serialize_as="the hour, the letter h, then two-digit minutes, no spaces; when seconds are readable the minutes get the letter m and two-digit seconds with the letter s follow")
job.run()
9h48
